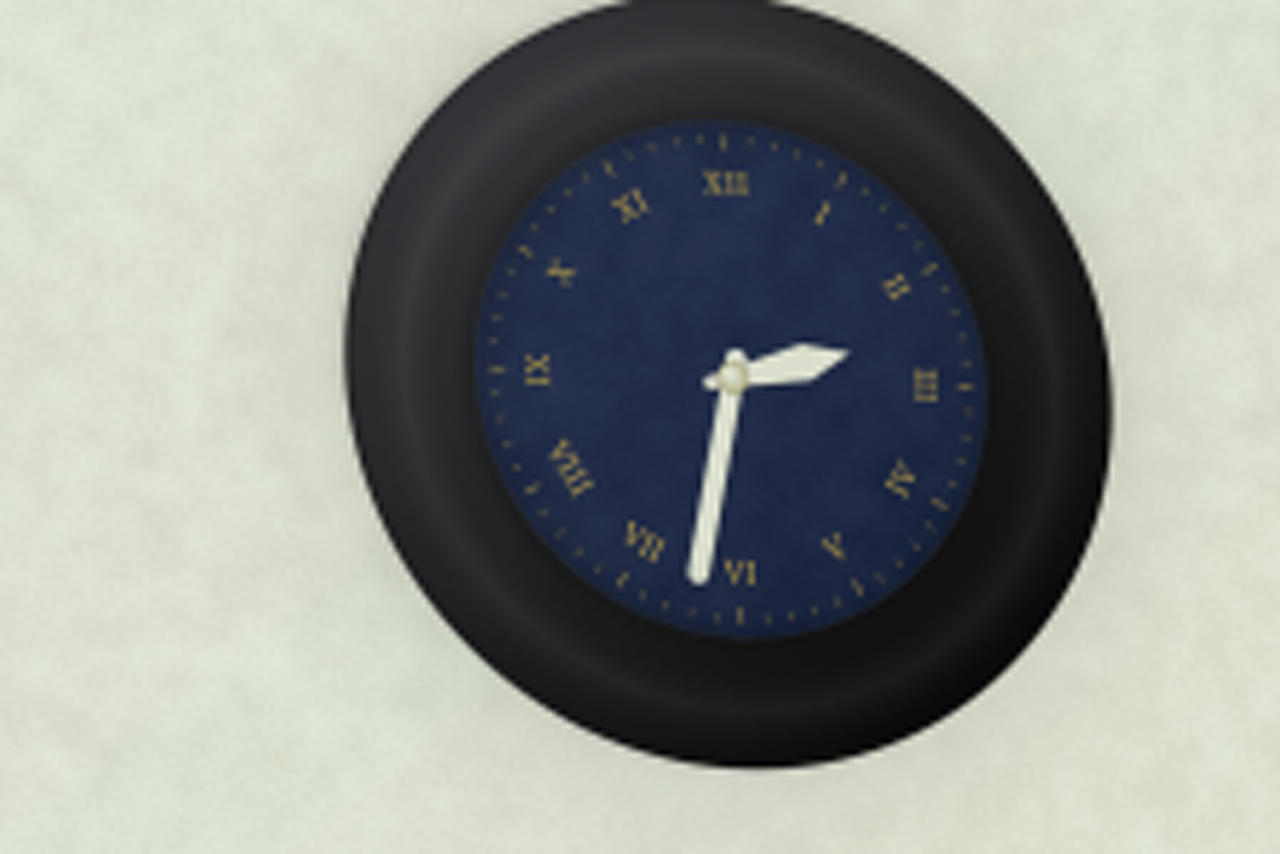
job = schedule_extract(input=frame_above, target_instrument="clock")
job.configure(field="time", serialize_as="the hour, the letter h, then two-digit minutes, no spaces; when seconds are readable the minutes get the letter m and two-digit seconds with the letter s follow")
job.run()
2h32
